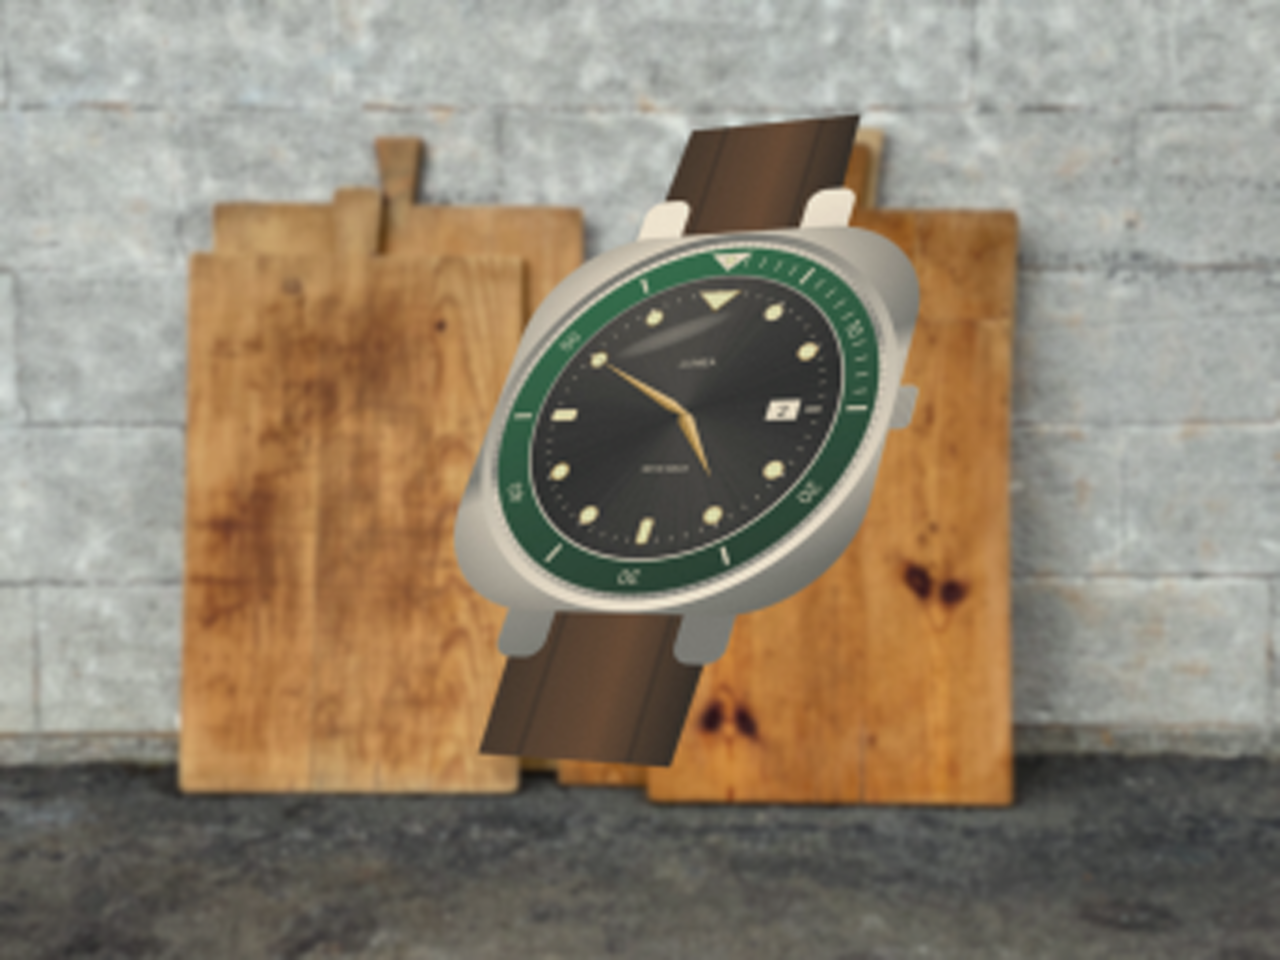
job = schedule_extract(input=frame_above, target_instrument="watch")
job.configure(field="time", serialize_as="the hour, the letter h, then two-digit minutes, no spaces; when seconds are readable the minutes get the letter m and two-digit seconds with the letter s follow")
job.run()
4h50
